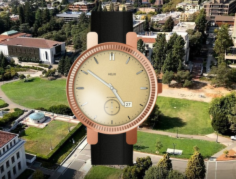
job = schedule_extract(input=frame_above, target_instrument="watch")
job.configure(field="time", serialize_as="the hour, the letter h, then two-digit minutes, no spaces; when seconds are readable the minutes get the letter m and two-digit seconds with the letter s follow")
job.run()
4h51
